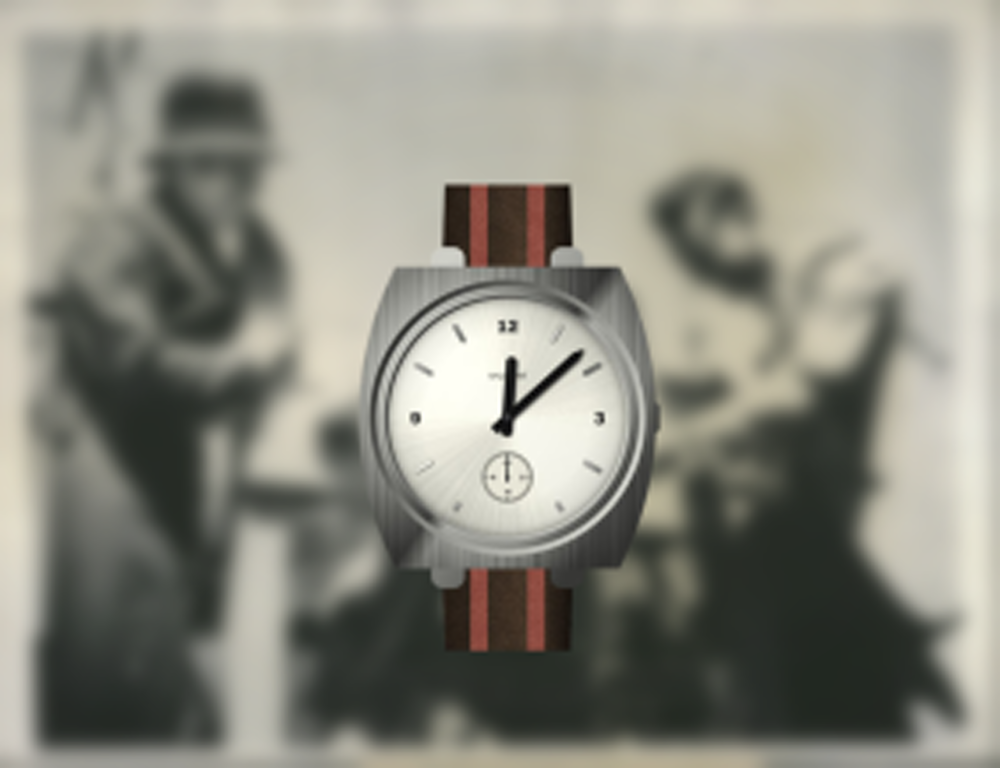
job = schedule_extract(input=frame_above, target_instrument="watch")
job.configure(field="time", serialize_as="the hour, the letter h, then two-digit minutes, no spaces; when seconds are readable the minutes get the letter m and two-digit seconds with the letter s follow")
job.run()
12h08
